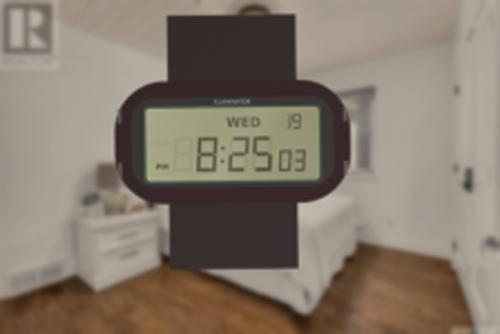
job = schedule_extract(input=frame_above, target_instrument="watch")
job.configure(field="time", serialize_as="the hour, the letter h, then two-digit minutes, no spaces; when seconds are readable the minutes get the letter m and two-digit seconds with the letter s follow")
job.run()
8h25m03s
